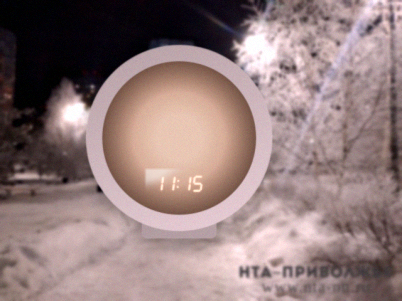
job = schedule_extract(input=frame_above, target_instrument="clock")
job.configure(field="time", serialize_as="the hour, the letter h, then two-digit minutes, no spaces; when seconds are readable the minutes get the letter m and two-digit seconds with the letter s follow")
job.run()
11h15
